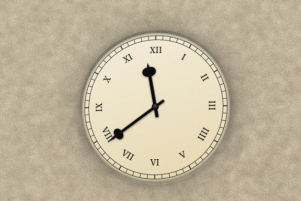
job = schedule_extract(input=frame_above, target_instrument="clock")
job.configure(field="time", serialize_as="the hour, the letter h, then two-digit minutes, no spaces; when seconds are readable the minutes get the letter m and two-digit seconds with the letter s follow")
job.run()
11h39
